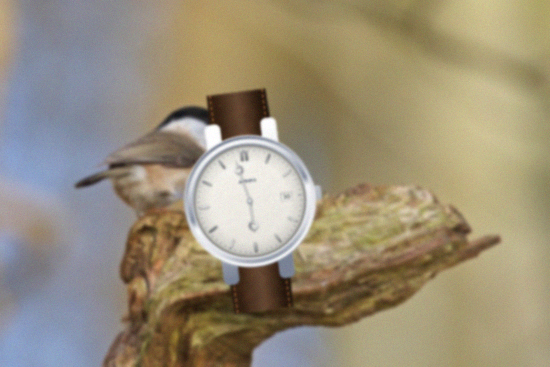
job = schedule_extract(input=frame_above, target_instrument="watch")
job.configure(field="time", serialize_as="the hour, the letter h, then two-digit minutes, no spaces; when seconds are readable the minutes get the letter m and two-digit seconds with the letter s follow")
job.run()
5h58
